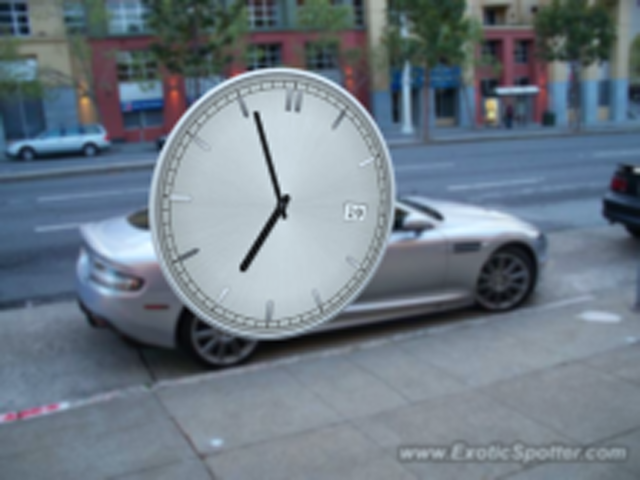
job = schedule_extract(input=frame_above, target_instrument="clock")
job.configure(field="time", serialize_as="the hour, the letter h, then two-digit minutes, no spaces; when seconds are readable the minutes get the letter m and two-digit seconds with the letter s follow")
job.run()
6h56
